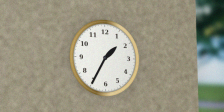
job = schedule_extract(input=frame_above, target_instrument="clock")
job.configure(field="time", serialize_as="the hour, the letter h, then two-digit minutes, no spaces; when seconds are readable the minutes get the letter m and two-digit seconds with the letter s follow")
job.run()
1h35
